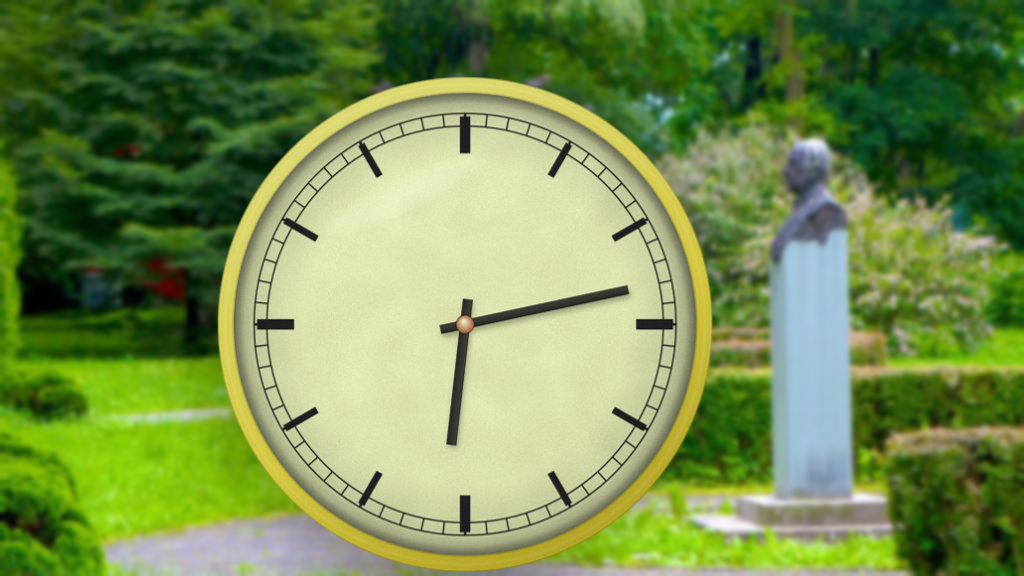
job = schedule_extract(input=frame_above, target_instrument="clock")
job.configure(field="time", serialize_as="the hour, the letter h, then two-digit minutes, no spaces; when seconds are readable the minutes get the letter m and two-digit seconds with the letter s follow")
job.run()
6h13
